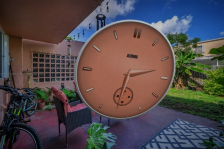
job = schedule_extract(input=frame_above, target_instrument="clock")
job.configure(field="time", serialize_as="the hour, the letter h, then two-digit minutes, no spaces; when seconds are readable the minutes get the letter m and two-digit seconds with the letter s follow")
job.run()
2h31
